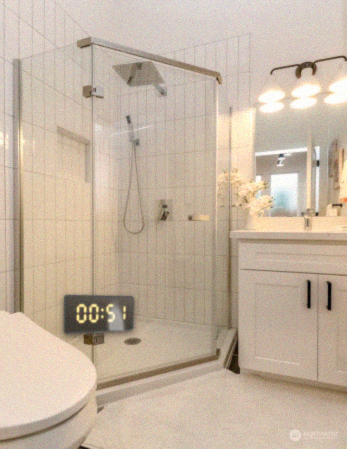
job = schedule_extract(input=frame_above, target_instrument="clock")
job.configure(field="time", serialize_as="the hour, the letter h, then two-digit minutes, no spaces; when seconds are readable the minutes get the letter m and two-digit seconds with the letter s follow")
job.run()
0h51
